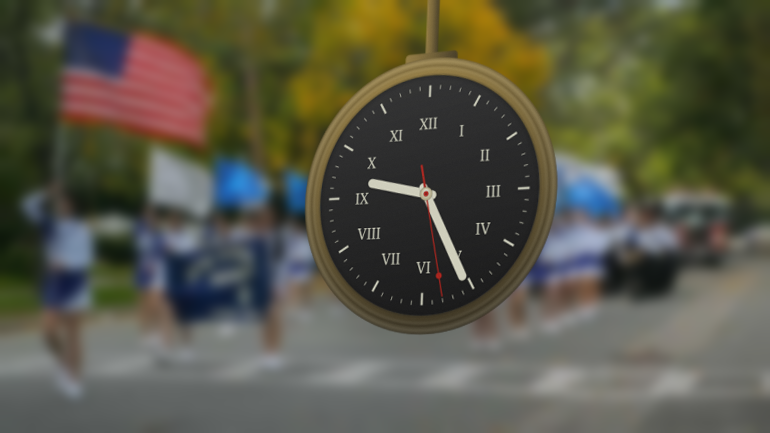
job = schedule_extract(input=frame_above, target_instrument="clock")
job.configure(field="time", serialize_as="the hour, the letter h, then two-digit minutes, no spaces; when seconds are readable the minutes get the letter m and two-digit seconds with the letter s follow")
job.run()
9h25m28s
